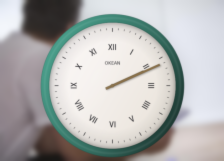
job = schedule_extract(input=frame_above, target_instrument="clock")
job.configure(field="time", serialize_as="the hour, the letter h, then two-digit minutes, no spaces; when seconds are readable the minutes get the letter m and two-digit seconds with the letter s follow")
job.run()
2h11
